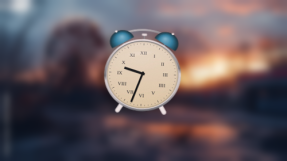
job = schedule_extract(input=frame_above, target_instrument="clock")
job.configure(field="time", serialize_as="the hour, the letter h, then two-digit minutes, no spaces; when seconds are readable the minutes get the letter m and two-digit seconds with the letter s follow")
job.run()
9h33
